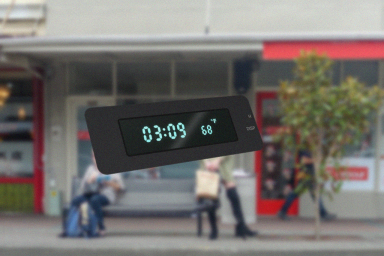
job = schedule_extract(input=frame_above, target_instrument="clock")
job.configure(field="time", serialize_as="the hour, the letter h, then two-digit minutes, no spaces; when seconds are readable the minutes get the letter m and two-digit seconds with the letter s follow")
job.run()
3h09
